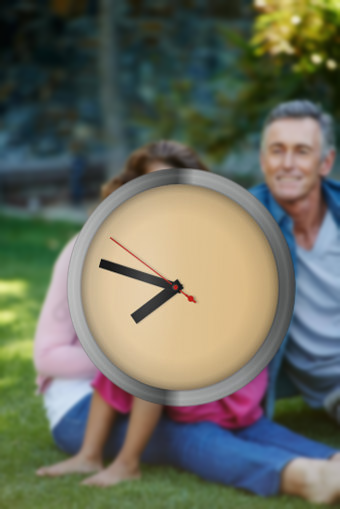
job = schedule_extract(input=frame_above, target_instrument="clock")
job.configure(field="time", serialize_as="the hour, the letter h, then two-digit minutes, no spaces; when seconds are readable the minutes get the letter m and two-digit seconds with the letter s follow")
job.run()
7h47m51s
